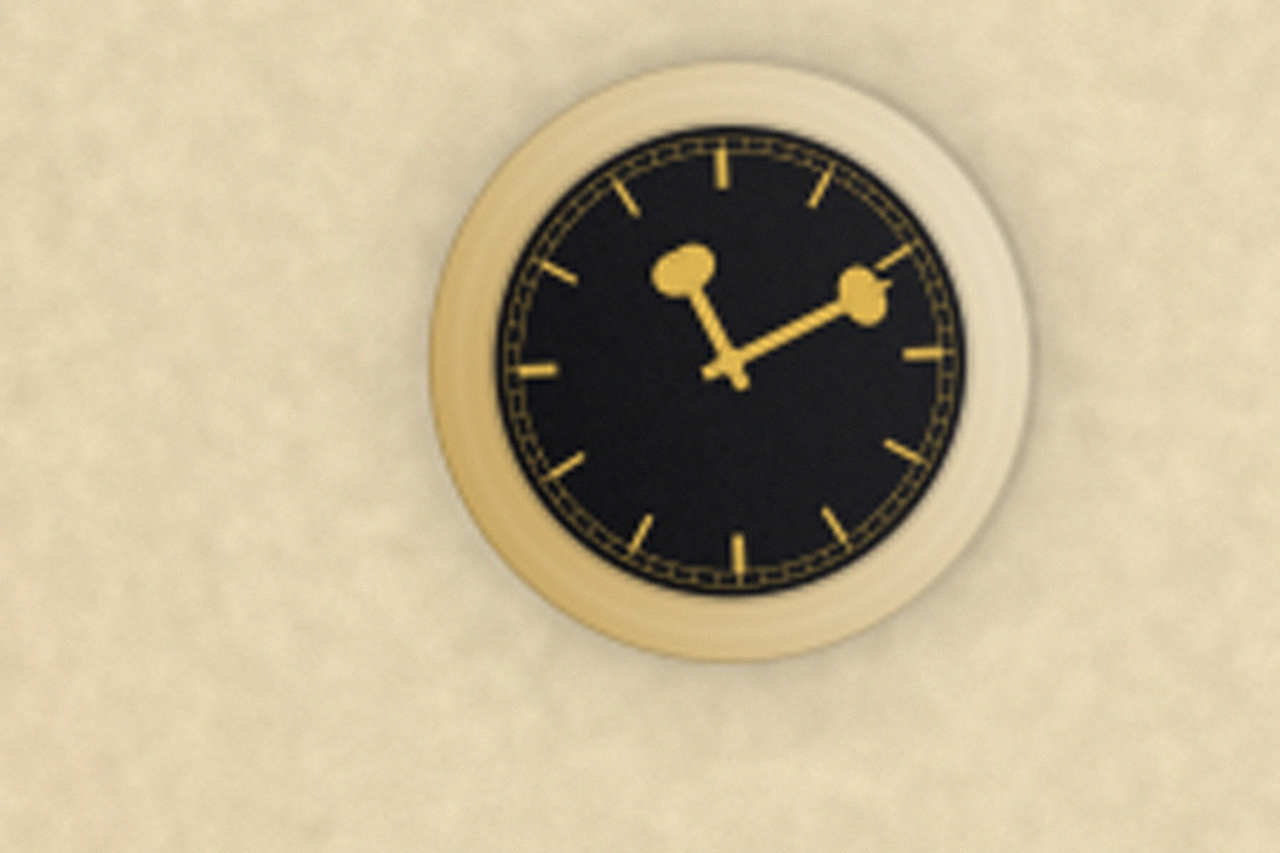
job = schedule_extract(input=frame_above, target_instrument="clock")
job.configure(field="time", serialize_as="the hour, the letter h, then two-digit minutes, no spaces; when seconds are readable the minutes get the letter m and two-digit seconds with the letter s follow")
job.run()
11h11
